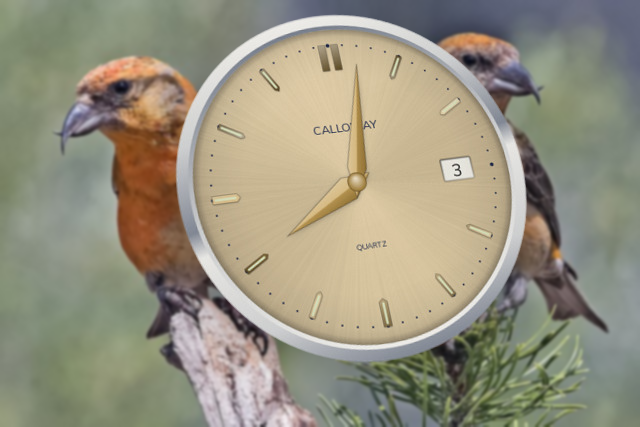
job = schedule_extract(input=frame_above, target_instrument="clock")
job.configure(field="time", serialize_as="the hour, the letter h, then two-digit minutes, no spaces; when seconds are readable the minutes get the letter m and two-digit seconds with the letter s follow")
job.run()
8h02
